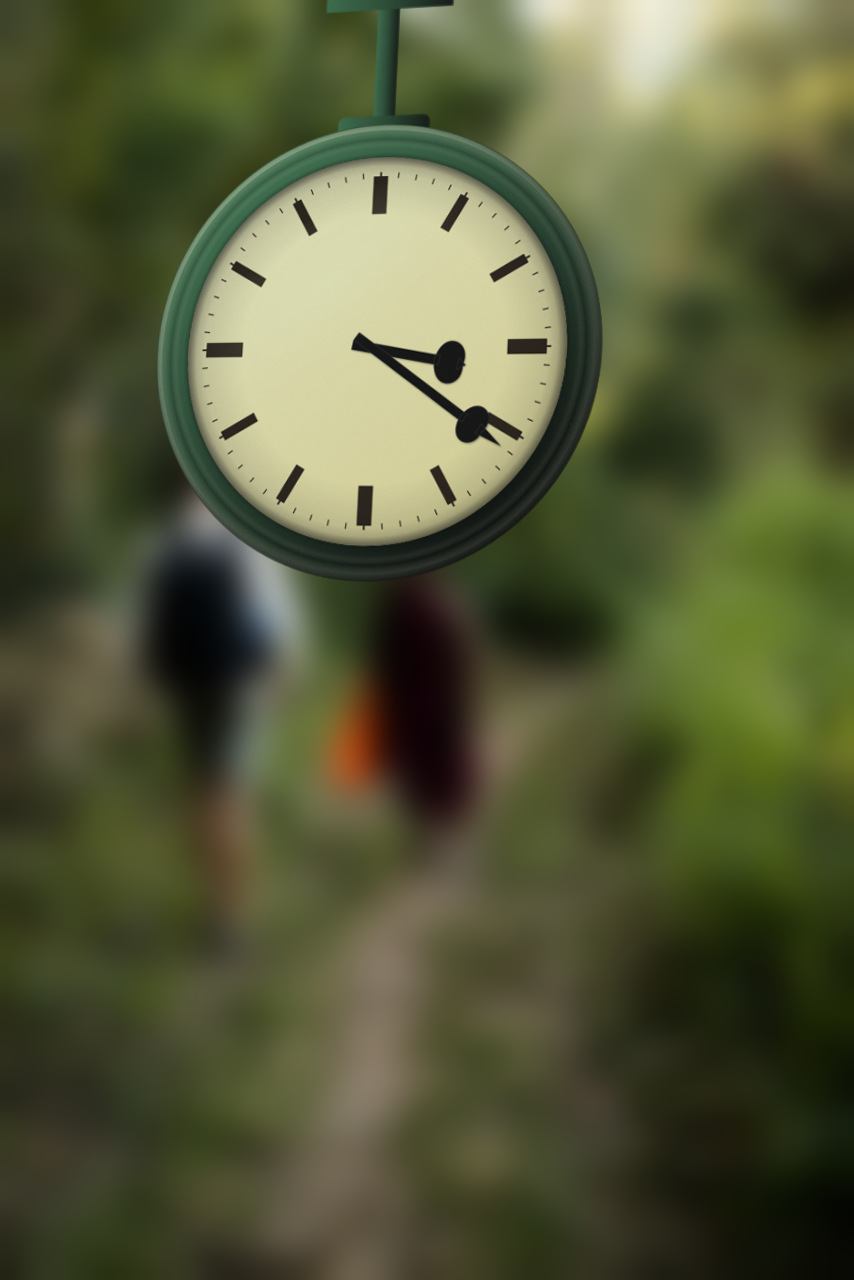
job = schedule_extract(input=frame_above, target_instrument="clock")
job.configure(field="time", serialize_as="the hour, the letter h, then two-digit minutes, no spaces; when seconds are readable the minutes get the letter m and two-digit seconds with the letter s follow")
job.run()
3h21
